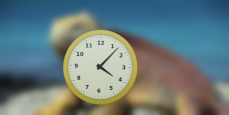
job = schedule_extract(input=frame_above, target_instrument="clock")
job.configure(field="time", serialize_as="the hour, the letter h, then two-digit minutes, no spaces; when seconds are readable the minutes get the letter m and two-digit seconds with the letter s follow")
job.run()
4h07
